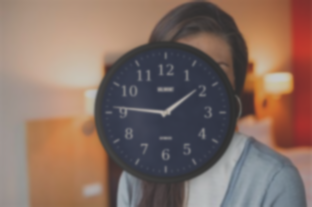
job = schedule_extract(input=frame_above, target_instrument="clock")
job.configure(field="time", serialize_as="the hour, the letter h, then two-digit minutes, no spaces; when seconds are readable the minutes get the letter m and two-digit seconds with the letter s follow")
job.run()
1h46
